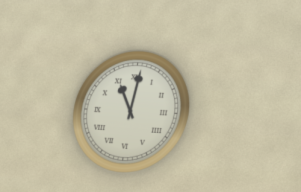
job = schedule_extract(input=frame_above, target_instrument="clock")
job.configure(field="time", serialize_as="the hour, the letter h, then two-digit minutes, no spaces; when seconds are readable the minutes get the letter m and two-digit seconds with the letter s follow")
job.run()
11h01
